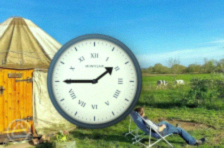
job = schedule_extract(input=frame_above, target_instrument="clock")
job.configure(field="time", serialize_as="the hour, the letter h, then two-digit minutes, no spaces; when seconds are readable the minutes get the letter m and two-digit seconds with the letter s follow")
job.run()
1h45
